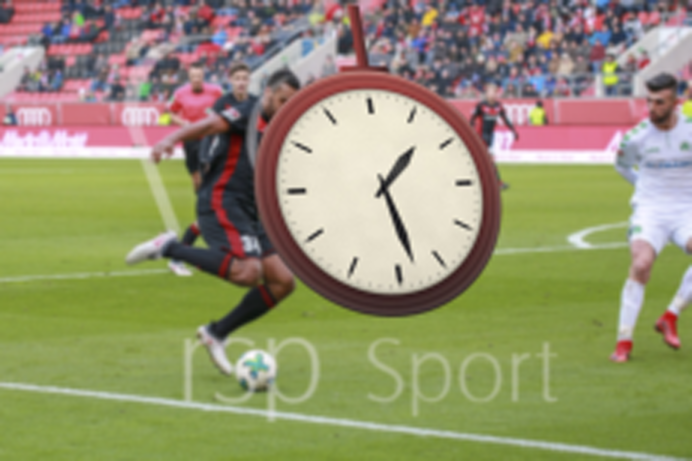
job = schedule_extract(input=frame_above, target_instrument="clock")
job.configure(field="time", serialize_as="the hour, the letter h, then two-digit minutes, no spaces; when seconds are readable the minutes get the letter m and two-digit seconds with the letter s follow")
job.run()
1h28
